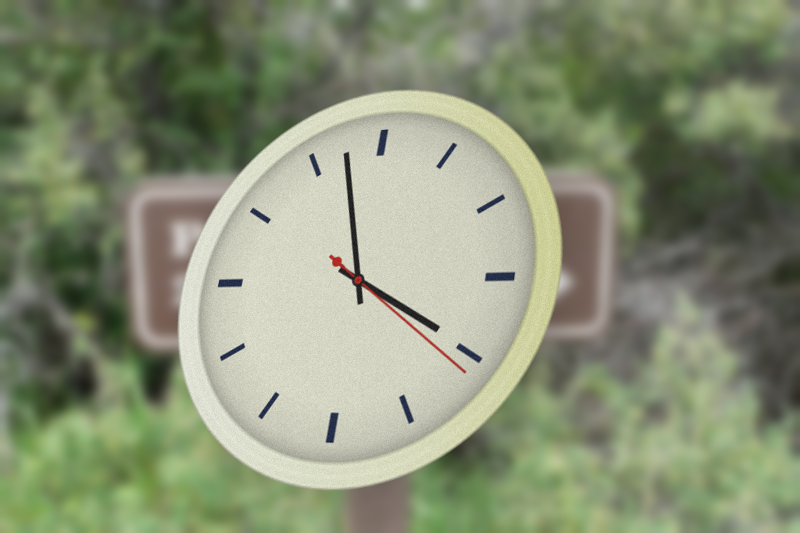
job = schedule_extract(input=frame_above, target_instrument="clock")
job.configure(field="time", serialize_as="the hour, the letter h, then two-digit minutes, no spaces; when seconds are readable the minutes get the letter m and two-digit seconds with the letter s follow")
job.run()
3h57m21s
